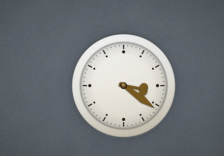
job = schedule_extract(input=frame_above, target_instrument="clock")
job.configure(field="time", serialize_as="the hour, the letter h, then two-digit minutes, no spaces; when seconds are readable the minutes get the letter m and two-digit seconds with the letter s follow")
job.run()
3h21
